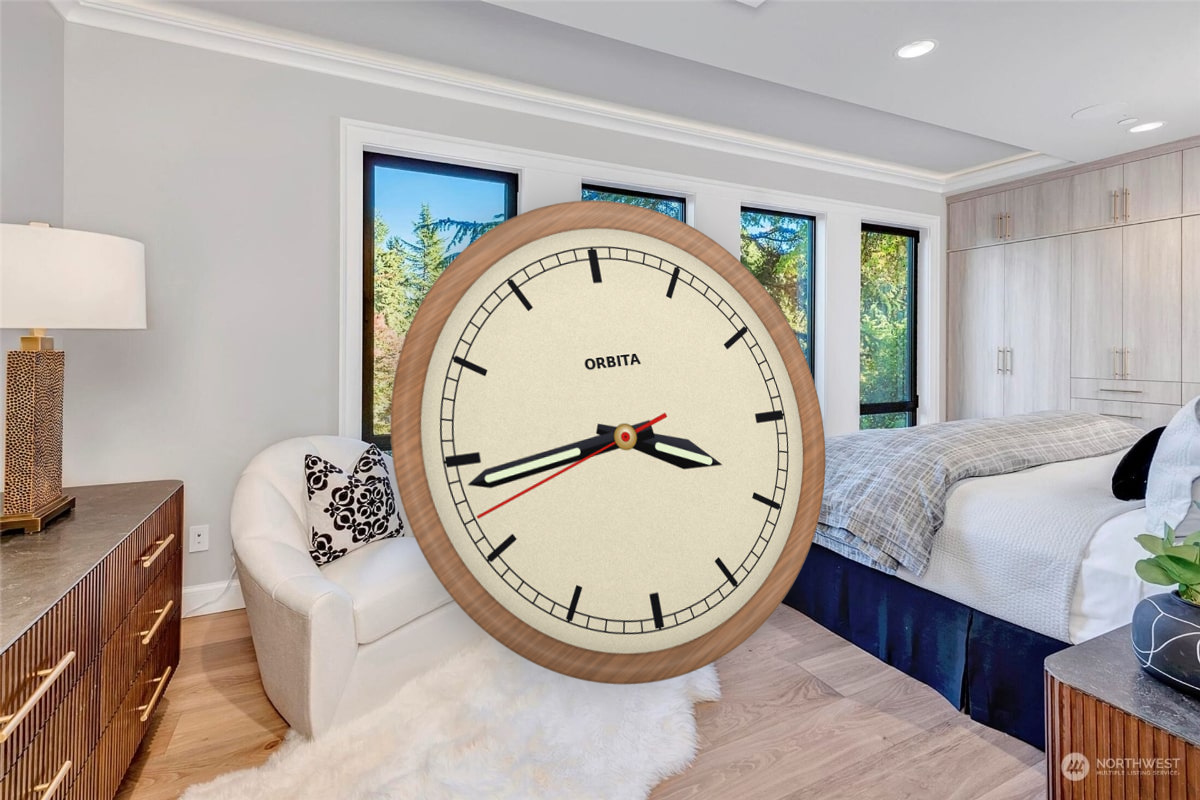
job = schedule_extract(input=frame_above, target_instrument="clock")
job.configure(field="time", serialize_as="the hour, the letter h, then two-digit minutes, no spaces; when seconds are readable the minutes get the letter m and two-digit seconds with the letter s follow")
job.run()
3h43m42s
